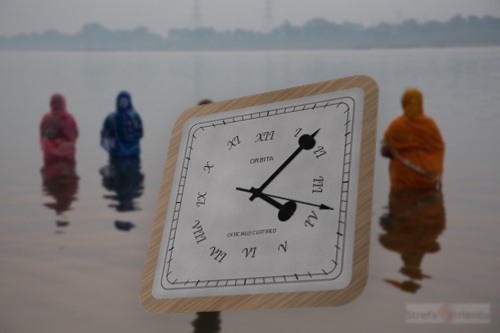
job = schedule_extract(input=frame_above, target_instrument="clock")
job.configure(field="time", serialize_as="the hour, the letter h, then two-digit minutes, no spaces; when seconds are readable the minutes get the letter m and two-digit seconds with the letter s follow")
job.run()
4h07m18s
